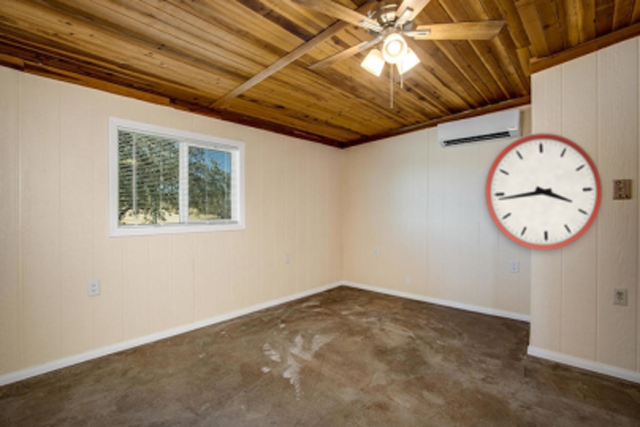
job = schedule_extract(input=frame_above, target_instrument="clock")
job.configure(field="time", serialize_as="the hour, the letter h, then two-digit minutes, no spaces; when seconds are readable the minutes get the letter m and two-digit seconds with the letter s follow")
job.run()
3h44
